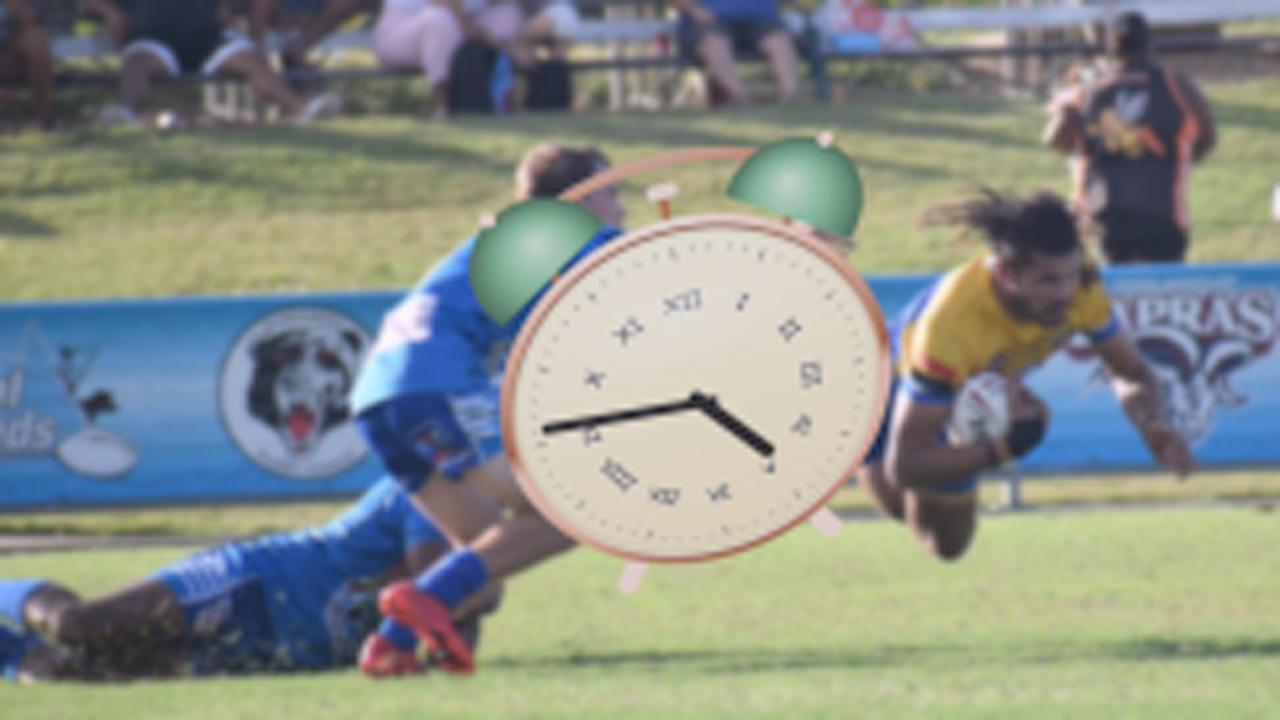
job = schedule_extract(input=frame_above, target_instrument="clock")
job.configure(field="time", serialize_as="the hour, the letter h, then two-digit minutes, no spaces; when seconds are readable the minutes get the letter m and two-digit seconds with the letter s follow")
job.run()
4h46
